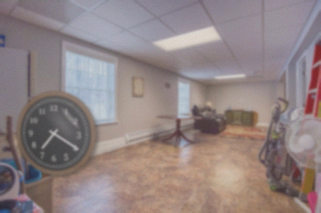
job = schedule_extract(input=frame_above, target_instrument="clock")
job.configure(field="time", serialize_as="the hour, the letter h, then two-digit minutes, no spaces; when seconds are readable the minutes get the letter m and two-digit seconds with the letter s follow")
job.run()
7h20
